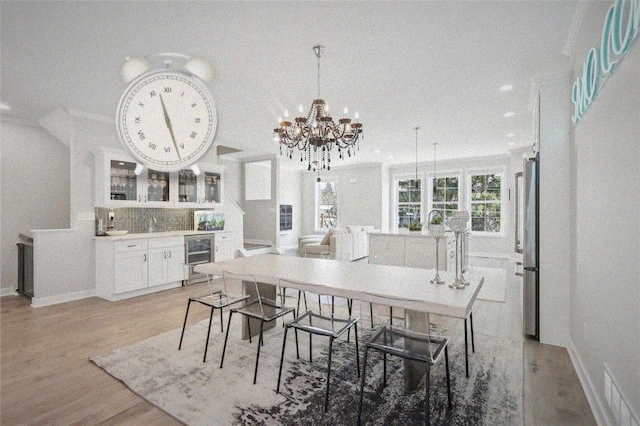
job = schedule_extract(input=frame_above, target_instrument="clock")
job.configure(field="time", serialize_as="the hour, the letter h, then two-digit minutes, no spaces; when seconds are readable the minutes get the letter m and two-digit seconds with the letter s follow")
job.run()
11h27
